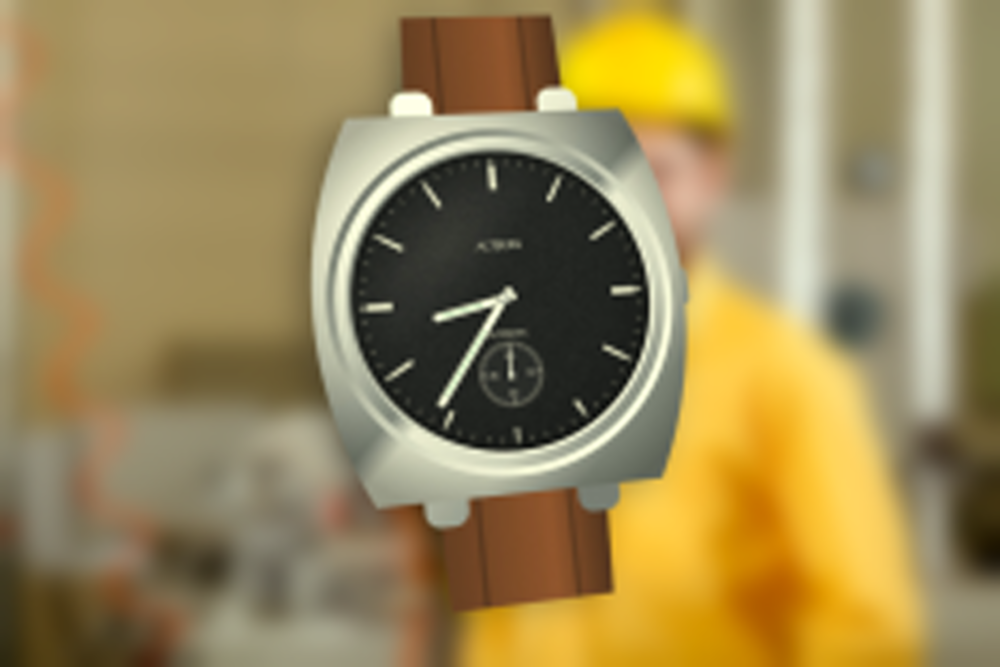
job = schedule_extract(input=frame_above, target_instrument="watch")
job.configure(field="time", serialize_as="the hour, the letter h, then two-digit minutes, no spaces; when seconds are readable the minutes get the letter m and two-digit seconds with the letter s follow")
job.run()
8h36
